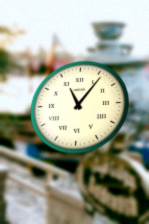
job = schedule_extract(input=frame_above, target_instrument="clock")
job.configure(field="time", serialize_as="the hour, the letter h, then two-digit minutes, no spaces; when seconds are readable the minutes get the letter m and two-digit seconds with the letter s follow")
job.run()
11h06
